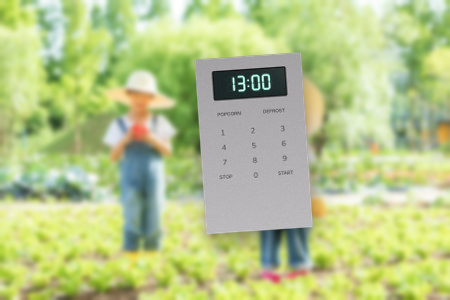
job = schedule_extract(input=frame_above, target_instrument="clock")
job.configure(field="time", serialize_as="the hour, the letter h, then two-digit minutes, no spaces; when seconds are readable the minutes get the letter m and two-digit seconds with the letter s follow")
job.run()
13h00
